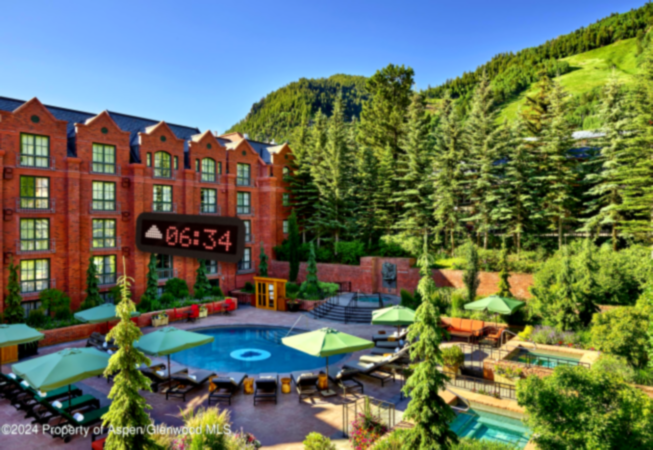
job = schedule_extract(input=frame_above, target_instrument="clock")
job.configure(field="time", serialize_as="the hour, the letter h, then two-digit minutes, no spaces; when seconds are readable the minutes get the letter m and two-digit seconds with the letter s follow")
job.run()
6h34
